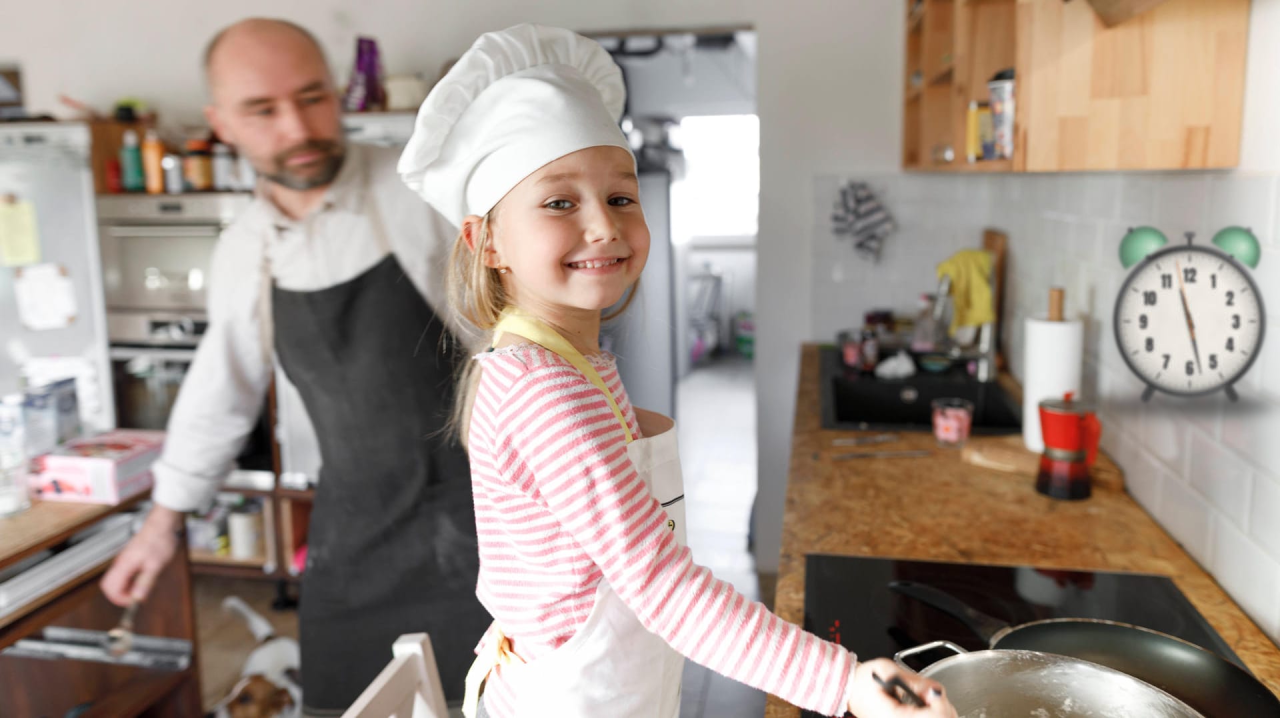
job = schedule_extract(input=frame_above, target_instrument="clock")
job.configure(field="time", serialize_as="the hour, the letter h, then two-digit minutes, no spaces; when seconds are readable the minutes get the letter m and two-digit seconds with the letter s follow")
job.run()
11h27m58s
